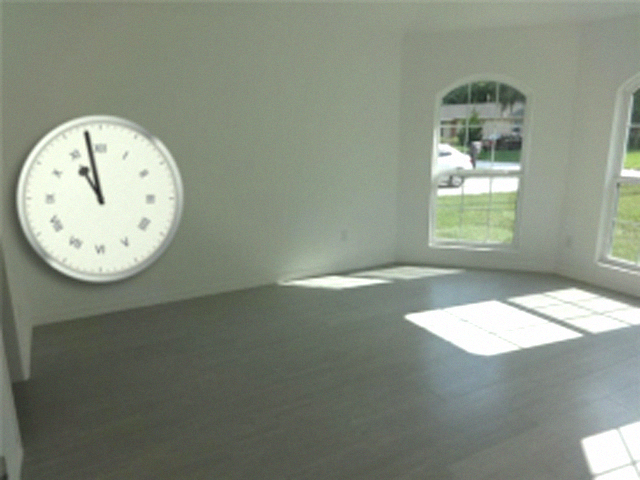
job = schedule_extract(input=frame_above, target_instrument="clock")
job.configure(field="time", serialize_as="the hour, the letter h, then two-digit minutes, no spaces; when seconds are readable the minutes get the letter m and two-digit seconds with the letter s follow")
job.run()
10h58
